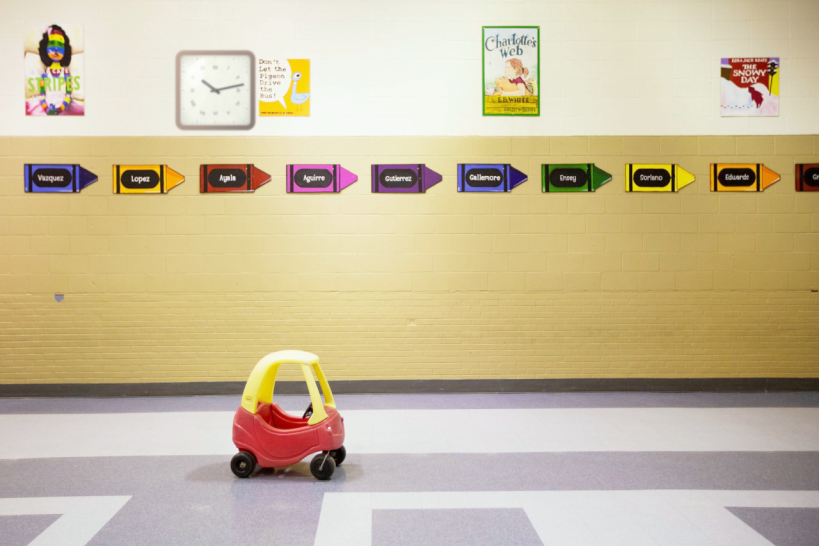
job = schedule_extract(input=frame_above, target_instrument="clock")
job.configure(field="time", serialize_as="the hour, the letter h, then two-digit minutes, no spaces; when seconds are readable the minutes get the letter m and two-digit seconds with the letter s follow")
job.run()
10h13
